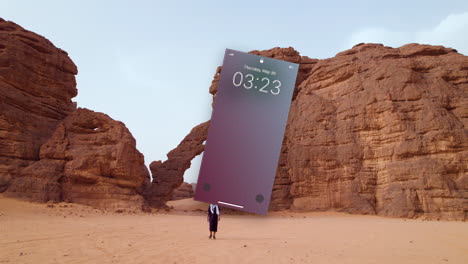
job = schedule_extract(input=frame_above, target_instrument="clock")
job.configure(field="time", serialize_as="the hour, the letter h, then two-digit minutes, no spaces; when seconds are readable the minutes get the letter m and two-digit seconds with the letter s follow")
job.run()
3h23
